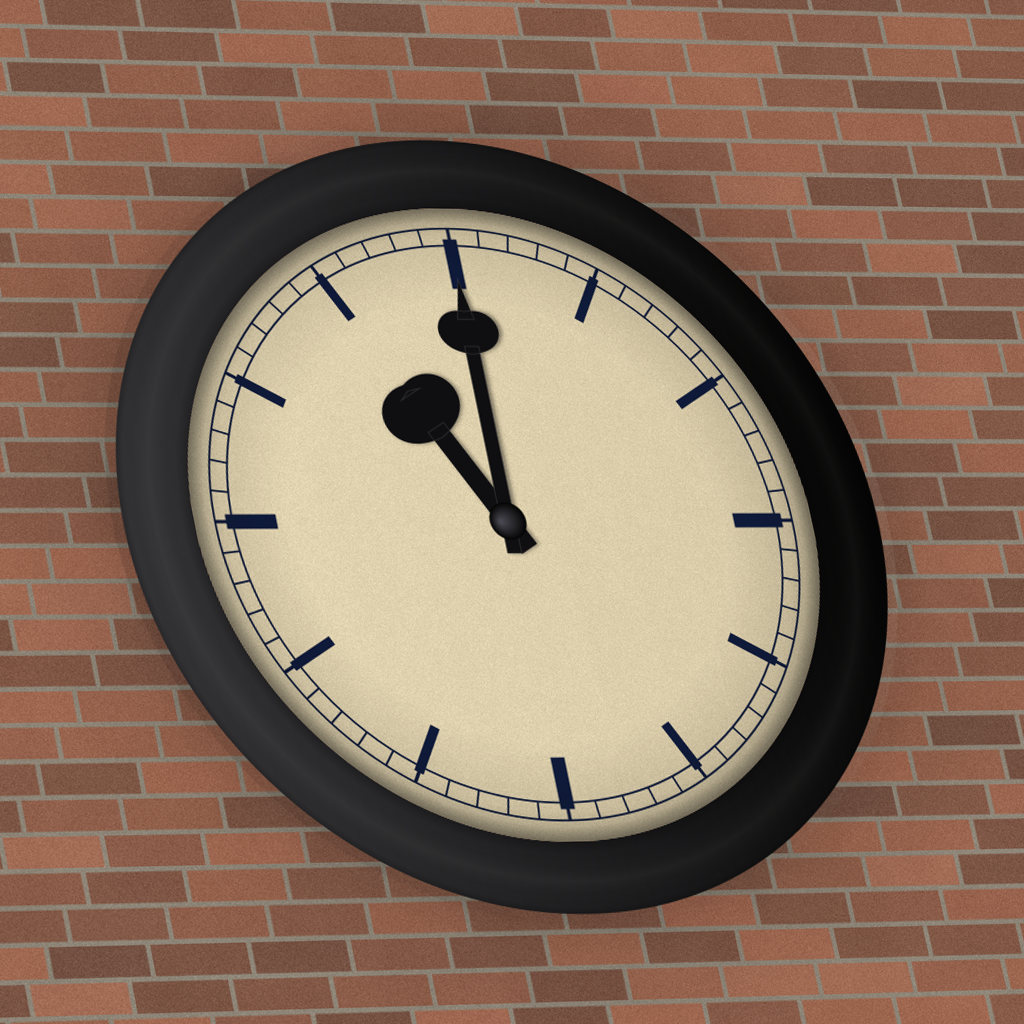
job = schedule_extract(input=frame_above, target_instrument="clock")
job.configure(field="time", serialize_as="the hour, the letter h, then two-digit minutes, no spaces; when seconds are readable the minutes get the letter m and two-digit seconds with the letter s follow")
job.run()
11h00
